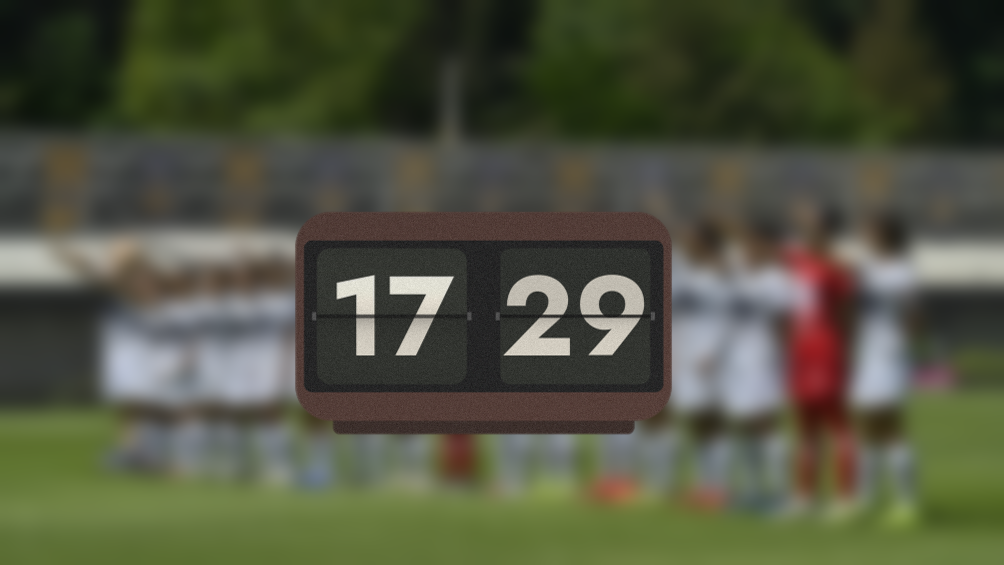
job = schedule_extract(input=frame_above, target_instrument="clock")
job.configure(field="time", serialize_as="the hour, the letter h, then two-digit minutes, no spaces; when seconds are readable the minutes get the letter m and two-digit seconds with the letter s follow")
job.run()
17h29
